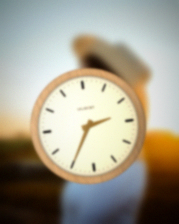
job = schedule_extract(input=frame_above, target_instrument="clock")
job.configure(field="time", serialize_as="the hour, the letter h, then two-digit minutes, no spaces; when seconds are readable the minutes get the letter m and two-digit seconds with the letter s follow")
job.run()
2h35
